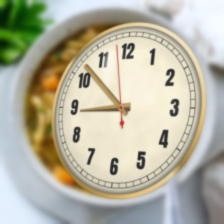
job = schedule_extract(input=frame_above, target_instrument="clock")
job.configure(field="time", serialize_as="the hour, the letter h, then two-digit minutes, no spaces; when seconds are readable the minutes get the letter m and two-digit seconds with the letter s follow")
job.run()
8h51m58s
